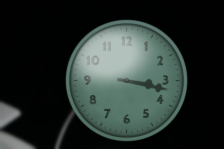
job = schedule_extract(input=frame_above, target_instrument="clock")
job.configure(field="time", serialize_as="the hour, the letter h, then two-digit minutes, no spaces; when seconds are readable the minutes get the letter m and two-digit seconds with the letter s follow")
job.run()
3h17
